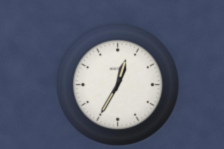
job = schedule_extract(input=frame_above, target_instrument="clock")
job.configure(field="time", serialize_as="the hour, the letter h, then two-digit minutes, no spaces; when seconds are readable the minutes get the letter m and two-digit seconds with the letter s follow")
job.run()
12h35
